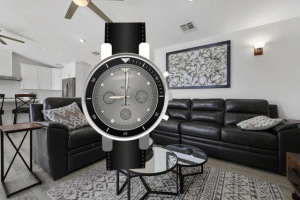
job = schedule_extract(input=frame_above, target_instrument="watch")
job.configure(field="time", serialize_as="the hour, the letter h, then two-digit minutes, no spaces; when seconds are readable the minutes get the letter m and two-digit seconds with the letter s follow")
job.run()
9h01
